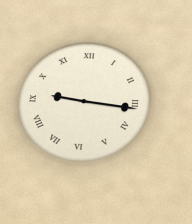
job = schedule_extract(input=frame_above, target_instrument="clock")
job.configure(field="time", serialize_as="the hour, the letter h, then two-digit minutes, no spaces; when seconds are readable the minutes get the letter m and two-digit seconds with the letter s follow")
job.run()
9h16
